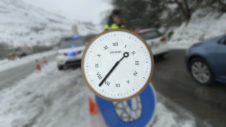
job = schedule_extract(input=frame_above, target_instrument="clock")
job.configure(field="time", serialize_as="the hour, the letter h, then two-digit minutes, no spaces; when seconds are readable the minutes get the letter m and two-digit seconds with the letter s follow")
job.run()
1h37
